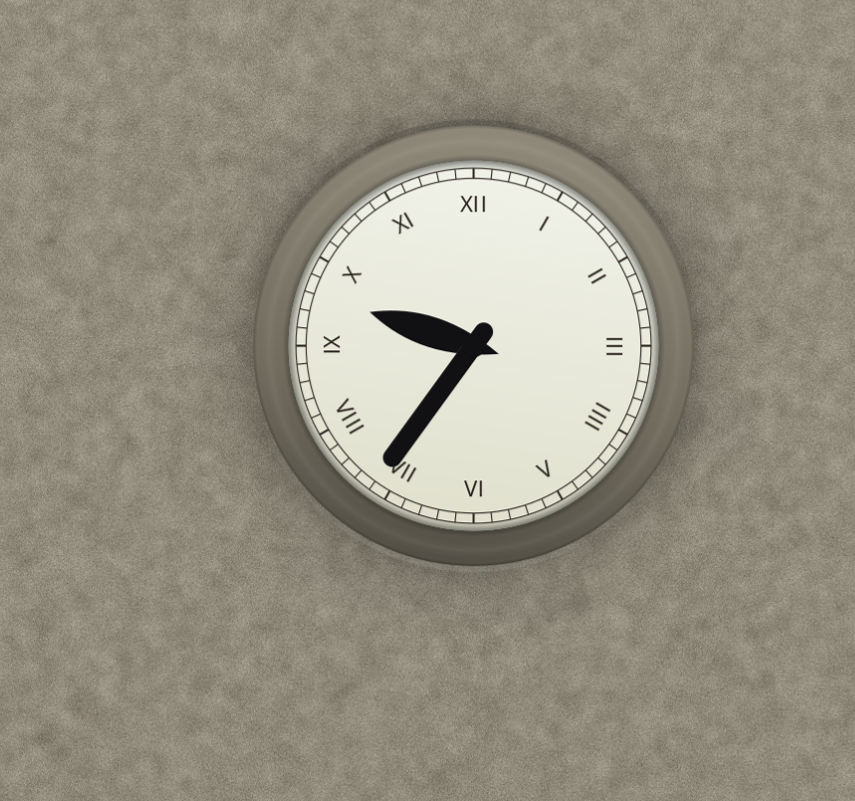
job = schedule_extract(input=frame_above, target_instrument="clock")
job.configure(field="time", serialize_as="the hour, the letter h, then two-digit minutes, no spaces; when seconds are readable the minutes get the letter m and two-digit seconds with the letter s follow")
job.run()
9h36
